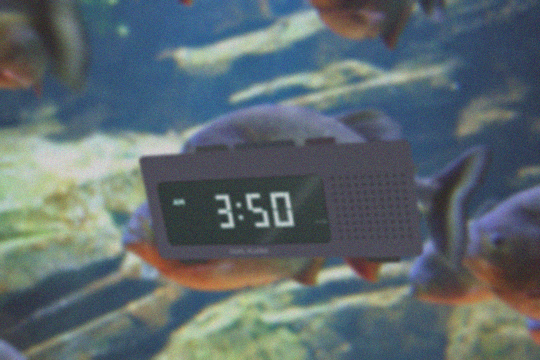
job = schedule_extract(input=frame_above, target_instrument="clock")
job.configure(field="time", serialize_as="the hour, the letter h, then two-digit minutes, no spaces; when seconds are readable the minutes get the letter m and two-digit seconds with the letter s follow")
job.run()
3h50
